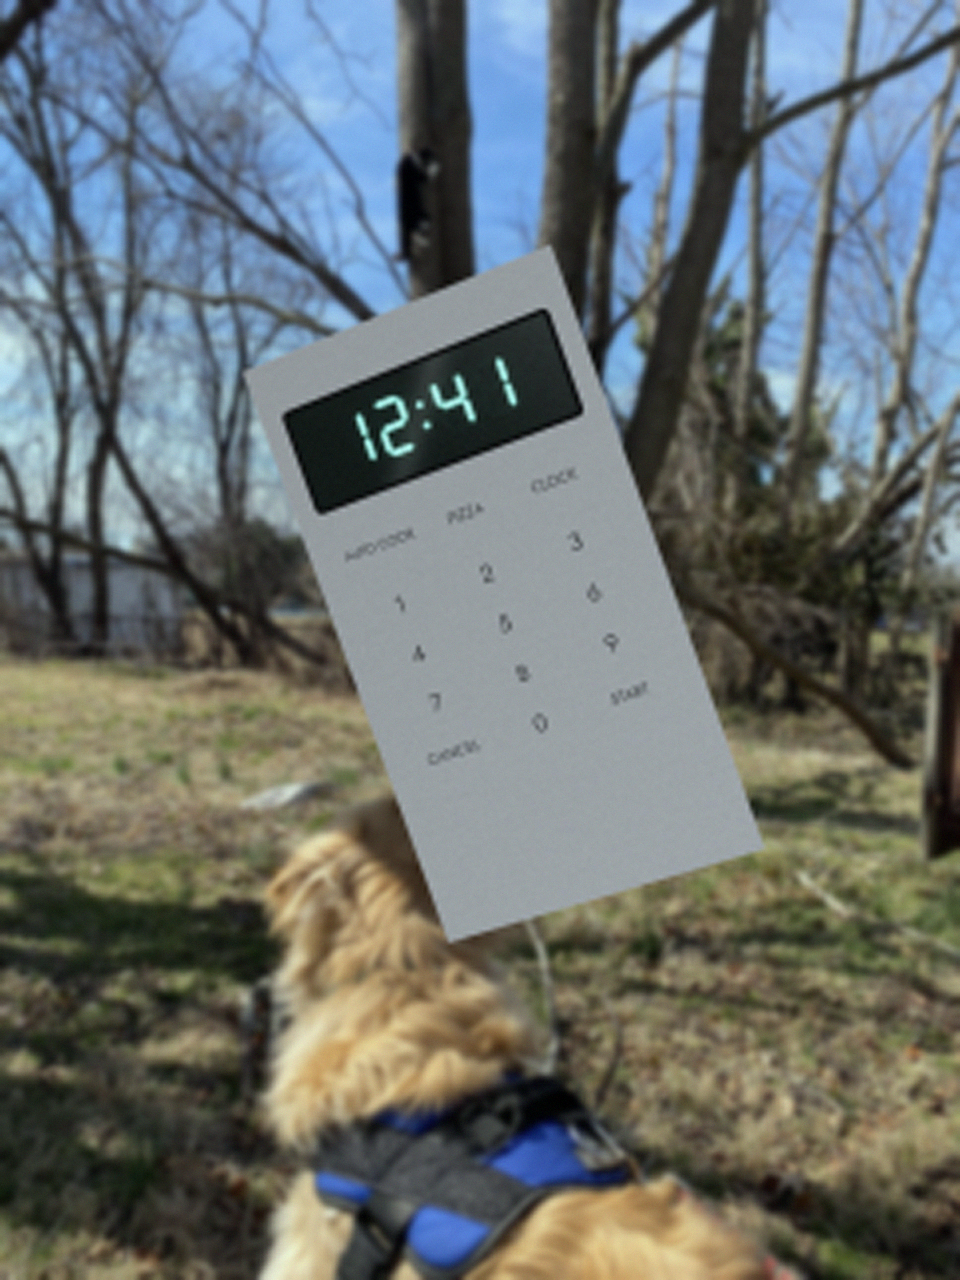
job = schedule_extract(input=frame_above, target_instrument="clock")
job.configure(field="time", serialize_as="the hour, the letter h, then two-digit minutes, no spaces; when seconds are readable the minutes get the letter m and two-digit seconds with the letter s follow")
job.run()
12h41
